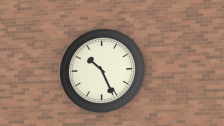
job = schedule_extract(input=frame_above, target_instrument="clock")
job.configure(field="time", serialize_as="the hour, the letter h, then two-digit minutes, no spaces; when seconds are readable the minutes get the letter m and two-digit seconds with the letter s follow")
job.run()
10h26
